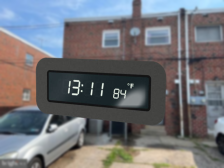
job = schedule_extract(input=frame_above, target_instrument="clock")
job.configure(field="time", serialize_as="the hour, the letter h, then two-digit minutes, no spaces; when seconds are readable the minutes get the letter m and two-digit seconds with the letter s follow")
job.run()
13h11
